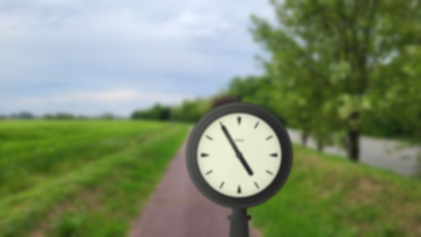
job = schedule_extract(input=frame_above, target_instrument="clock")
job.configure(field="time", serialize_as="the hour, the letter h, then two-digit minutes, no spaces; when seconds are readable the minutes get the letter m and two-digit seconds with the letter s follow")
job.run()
4h55
